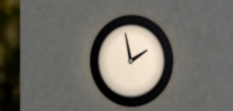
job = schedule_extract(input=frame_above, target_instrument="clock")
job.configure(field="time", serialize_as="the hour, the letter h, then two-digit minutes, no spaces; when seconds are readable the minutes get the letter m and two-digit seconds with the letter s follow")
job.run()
1h58
